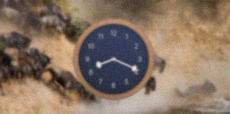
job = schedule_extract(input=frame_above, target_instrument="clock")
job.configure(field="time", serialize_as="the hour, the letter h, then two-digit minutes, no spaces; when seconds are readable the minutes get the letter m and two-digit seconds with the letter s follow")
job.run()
8h19
